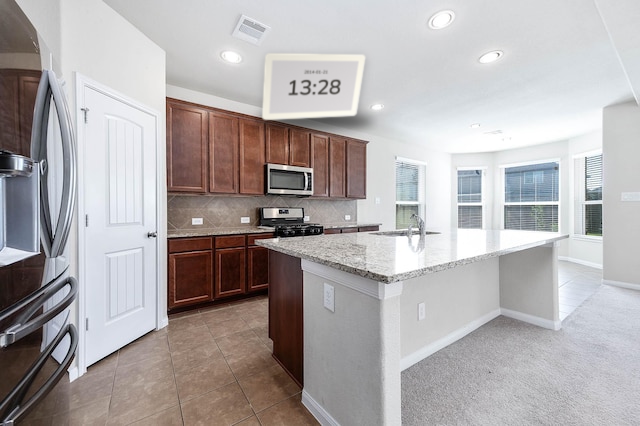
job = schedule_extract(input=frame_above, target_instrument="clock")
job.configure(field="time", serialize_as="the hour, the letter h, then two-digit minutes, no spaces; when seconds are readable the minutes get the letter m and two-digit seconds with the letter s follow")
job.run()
13h28
